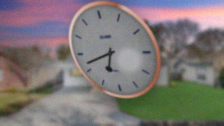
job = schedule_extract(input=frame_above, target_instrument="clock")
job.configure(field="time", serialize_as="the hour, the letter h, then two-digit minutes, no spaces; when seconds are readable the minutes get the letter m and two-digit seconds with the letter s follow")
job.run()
6h42
